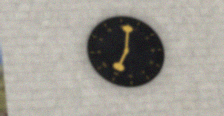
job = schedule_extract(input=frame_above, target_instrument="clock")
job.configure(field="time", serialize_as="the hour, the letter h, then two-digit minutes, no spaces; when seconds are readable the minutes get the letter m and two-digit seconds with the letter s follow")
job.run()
7h02
